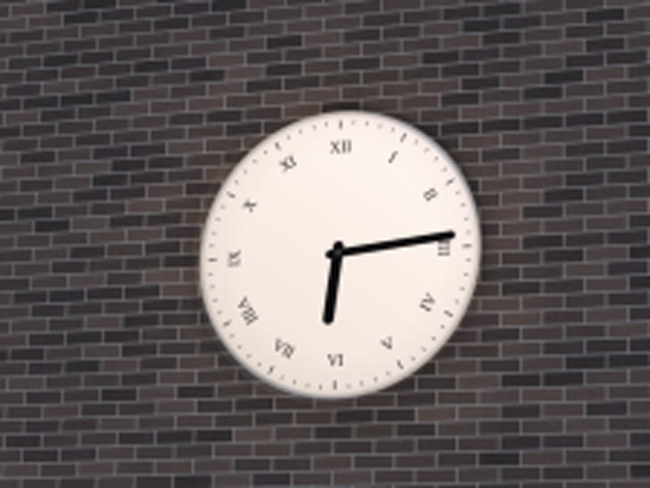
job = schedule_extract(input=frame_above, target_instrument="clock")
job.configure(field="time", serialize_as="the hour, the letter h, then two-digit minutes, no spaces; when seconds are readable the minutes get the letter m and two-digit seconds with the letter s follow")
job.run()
6h14
